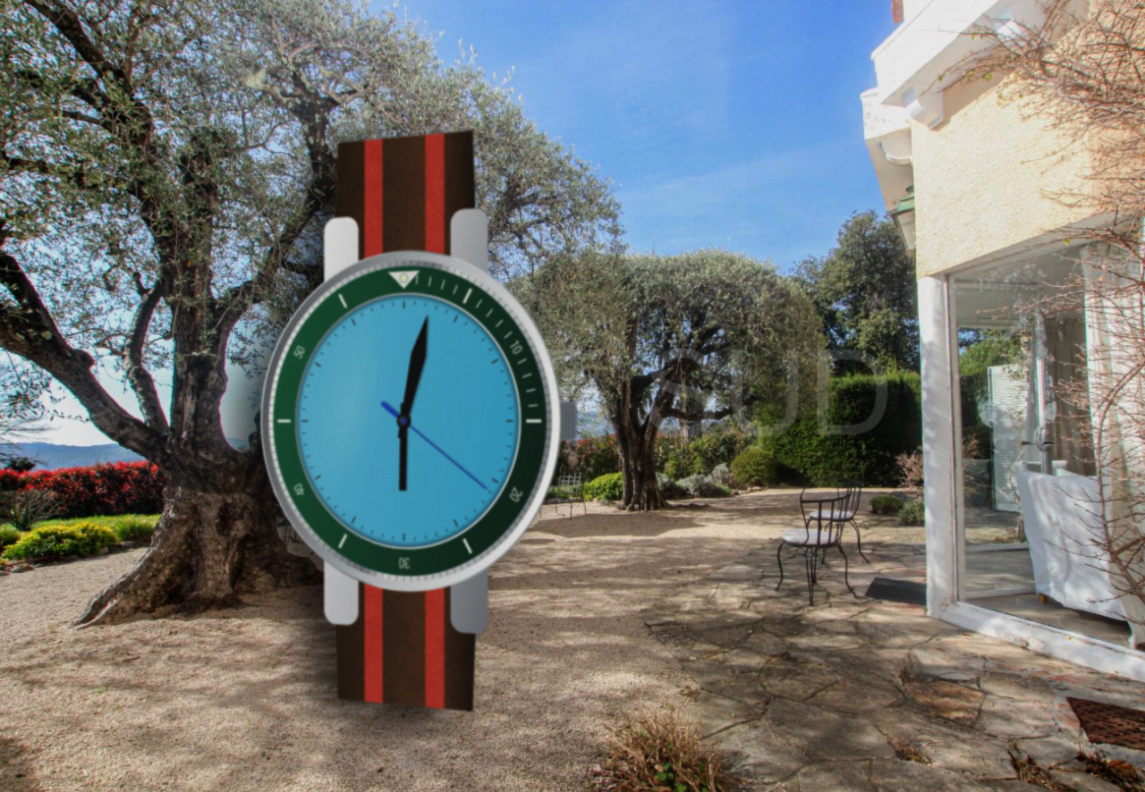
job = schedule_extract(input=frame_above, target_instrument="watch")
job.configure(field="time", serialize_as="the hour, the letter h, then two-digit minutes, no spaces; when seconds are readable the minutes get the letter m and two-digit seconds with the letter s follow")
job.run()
6h02m21s
